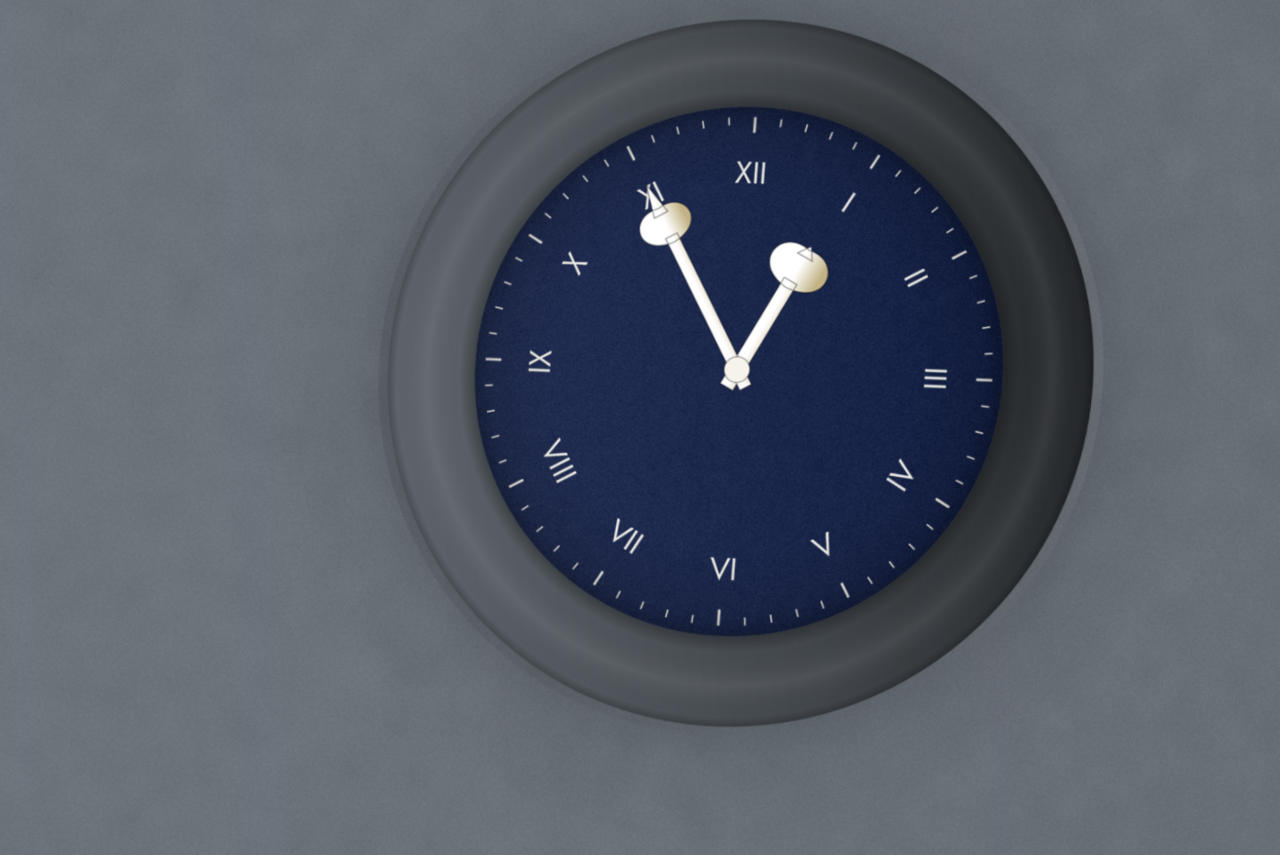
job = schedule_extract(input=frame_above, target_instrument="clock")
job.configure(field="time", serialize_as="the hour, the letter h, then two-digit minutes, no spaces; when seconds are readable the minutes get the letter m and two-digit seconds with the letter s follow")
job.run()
12h55
